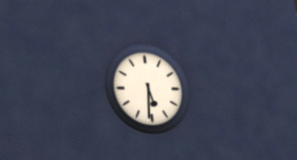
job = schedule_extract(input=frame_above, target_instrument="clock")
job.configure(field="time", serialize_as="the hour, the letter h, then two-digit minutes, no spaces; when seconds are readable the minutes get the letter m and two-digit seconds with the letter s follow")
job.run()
5h31
